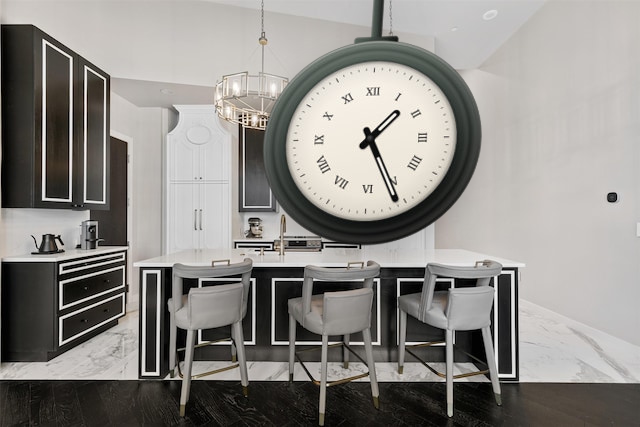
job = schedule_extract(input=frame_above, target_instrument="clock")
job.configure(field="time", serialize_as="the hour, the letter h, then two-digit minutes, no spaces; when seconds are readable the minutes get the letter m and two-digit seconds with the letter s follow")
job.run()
1h26
